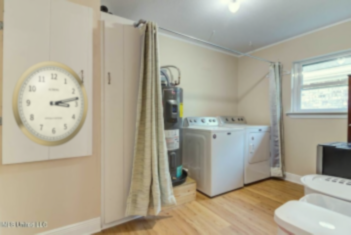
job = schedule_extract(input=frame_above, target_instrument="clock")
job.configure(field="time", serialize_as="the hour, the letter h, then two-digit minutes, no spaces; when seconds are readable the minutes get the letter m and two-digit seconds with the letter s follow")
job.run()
3h13
